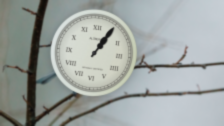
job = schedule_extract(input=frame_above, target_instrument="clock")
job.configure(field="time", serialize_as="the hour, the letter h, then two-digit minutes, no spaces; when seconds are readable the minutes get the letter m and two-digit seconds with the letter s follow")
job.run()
1h05
